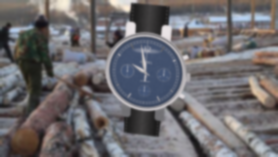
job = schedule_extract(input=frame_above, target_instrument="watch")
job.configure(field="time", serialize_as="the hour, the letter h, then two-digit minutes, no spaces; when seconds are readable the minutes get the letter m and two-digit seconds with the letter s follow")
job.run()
9h58
